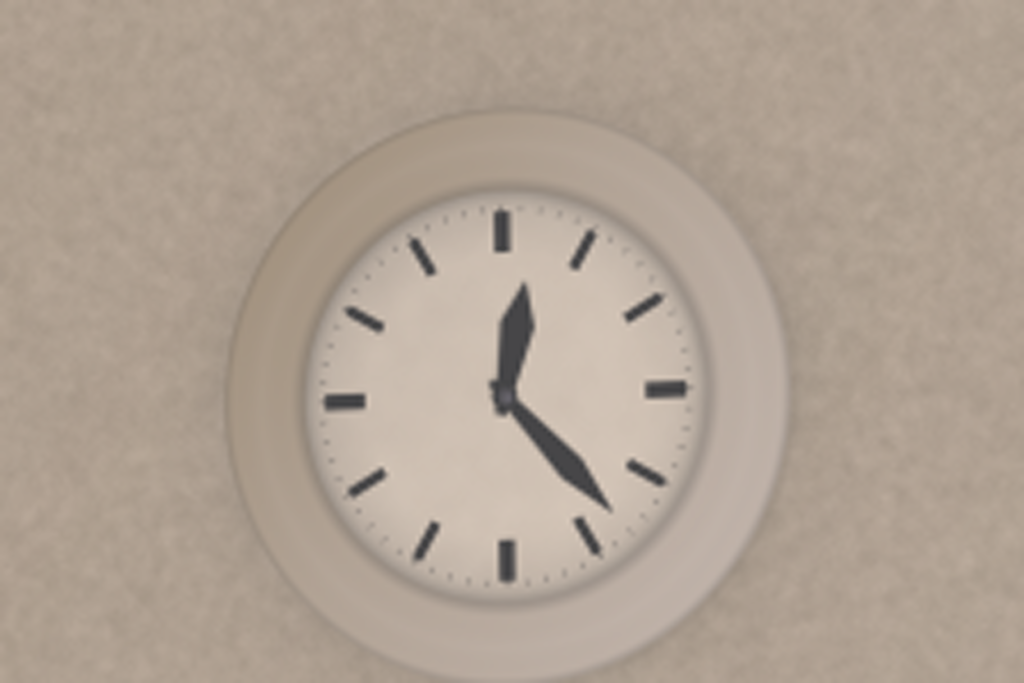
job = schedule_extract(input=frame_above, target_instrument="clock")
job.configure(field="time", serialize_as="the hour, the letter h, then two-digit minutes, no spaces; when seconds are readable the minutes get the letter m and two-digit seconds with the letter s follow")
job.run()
12h23
